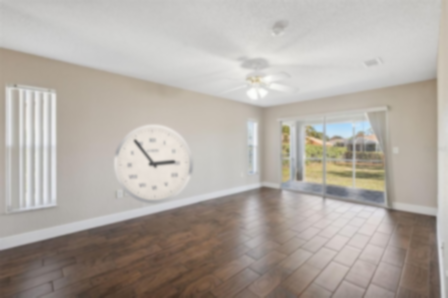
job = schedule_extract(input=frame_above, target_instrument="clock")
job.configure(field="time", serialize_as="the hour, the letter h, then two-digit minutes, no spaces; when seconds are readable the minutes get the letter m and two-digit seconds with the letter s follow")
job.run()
2h54
